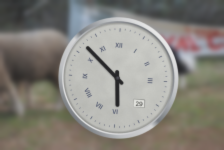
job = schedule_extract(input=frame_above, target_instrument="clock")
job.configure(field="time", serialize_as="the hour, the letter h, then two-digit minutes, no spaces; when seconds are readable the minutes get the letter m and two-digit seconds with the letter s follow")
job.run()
5h52
